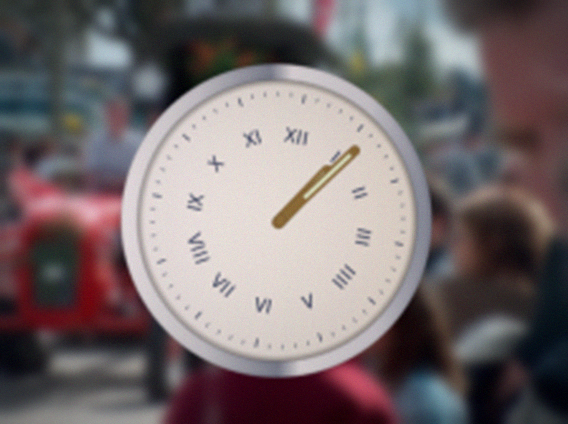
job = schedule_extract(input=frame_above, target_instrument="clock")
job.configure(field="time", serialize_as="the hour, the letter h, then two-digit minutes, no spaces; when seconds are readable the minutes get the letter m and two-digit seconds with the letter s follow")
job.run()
1h06
